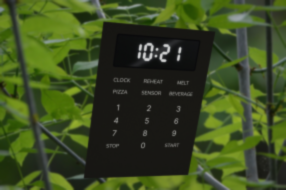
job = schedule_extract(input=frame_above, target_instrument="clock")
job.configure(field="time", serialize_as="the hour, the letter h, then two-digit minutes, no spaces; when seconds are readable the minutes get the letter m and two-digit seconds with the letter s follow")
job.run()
10h21
